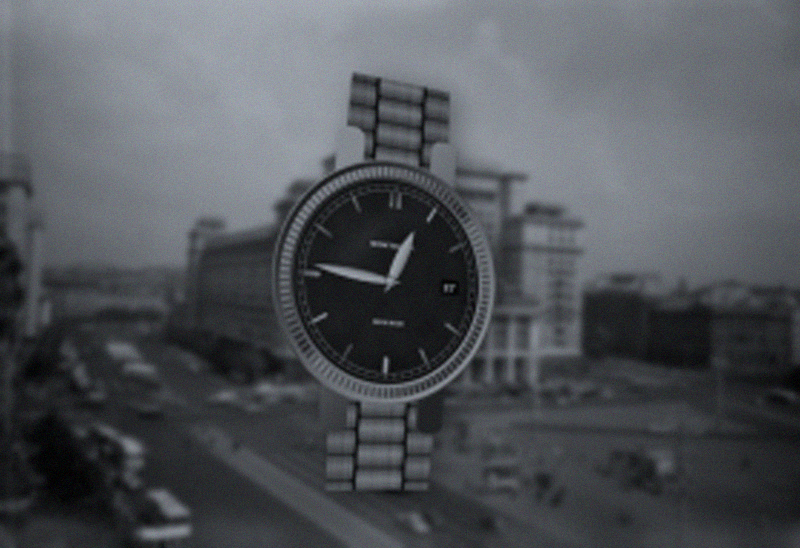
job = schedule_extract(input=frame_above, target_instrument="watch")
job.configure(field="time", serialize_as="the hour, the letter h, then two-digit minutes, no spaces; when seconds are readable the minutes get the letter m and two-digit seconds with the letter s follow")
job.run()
12h46
